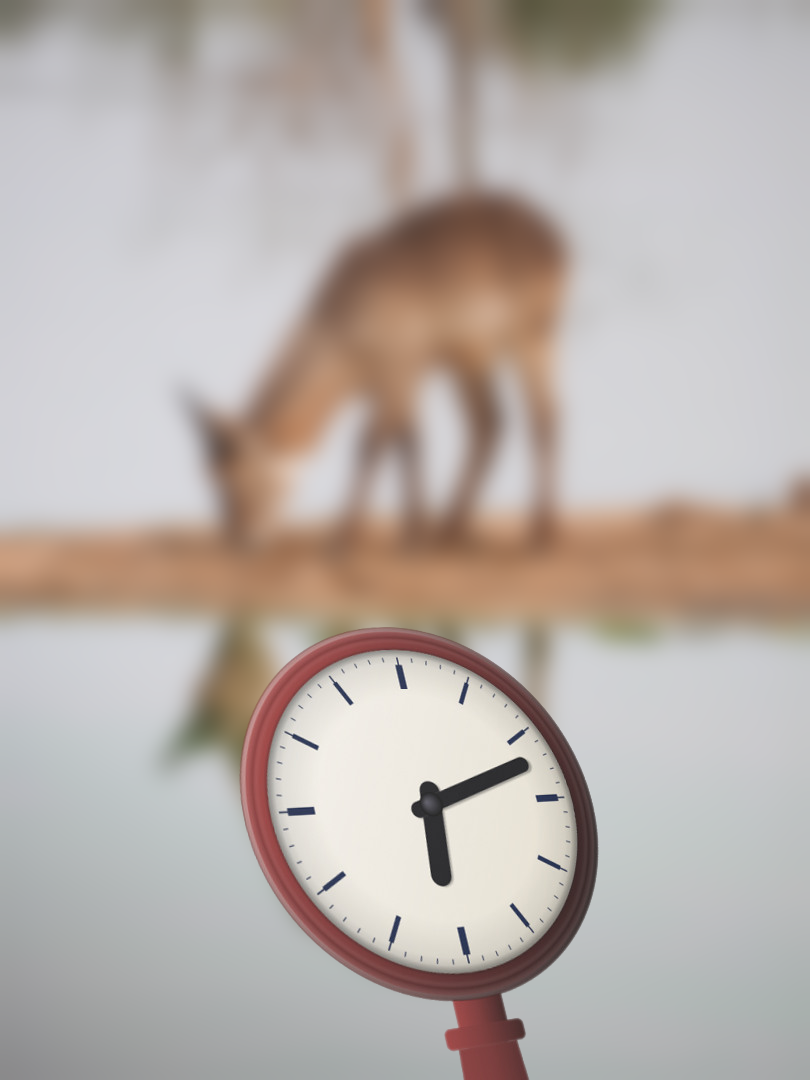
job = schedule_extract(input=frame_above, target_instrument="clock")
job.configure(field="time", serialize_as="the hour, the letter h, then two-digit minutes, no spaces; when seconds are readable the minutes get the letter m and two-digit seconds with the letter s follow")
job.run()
6h12
